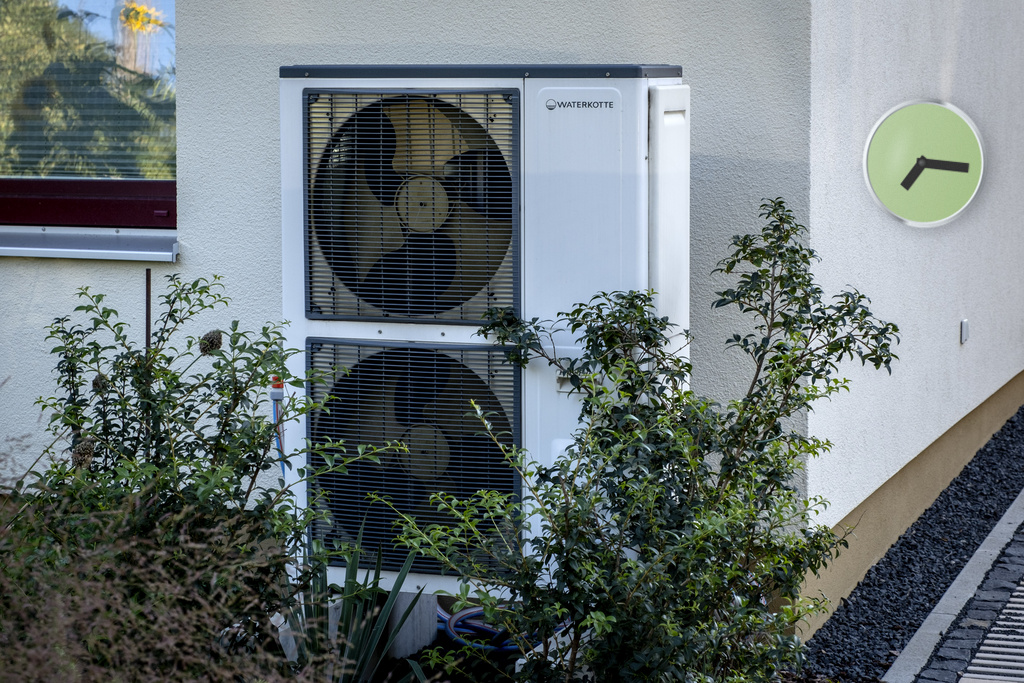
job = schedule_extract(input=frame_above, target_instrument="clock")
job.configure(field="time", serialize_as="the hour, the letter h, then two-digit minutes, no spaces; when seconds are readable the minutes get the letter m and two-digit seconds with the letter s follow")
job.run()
7h16
